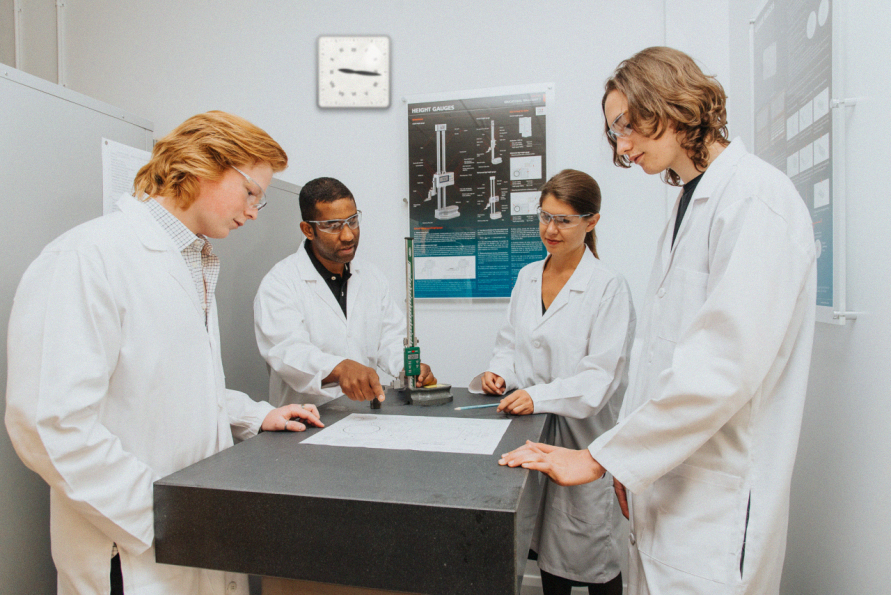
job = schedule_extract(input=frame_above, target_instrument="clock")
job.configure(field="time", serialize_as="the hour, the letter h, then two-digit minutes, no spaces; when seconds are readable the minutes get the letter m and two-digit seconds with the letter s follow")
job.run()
9h16
